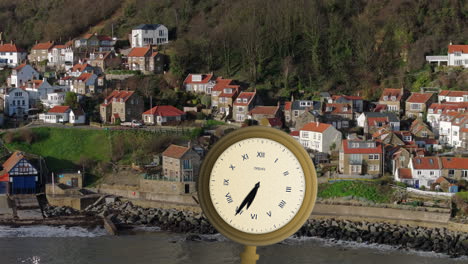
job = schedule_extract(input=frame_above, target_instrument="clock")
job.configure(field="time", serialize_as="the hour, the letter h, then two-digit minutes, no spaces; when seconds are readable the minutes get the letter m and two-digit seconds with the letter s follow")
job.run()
6h35
